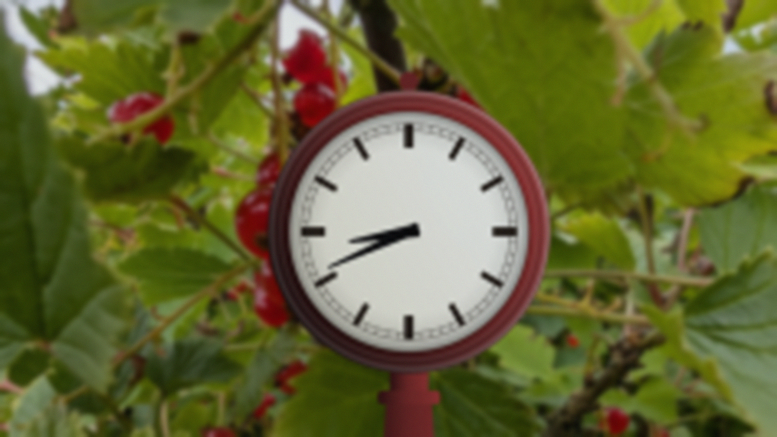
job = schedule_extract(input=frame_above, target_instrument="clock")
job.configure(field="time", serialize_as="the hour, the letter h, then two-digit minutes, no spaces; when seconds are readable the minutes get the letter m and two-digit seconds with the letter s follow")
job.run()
8h41
